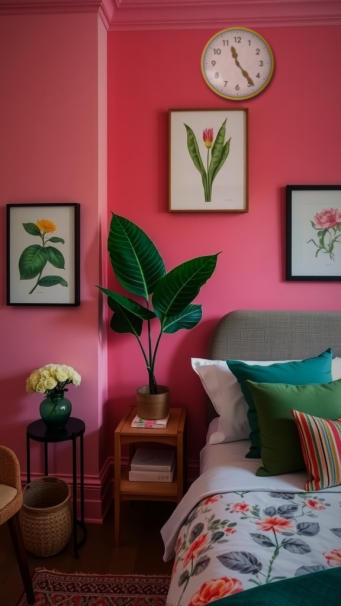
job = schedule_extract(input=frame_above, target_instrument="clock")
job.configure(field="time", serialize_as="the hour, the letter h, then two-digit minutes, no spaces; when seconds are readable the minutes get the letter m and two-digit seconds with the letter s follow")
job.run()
11h24
